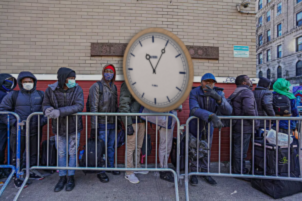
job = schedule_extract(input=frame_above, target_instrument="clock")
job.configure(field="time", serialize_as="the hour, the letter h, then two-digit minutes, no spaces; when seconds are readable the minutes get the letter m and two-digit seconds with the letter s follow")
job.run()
11h05
